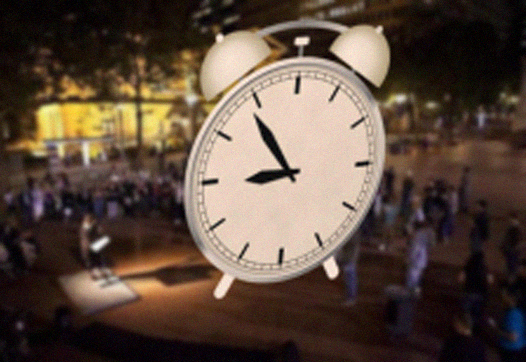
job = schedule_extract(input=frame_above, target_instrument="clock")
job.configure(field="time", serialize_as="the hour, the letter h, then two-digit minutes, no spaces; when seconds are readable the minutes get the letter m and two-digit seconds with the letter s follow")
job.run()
8h54
